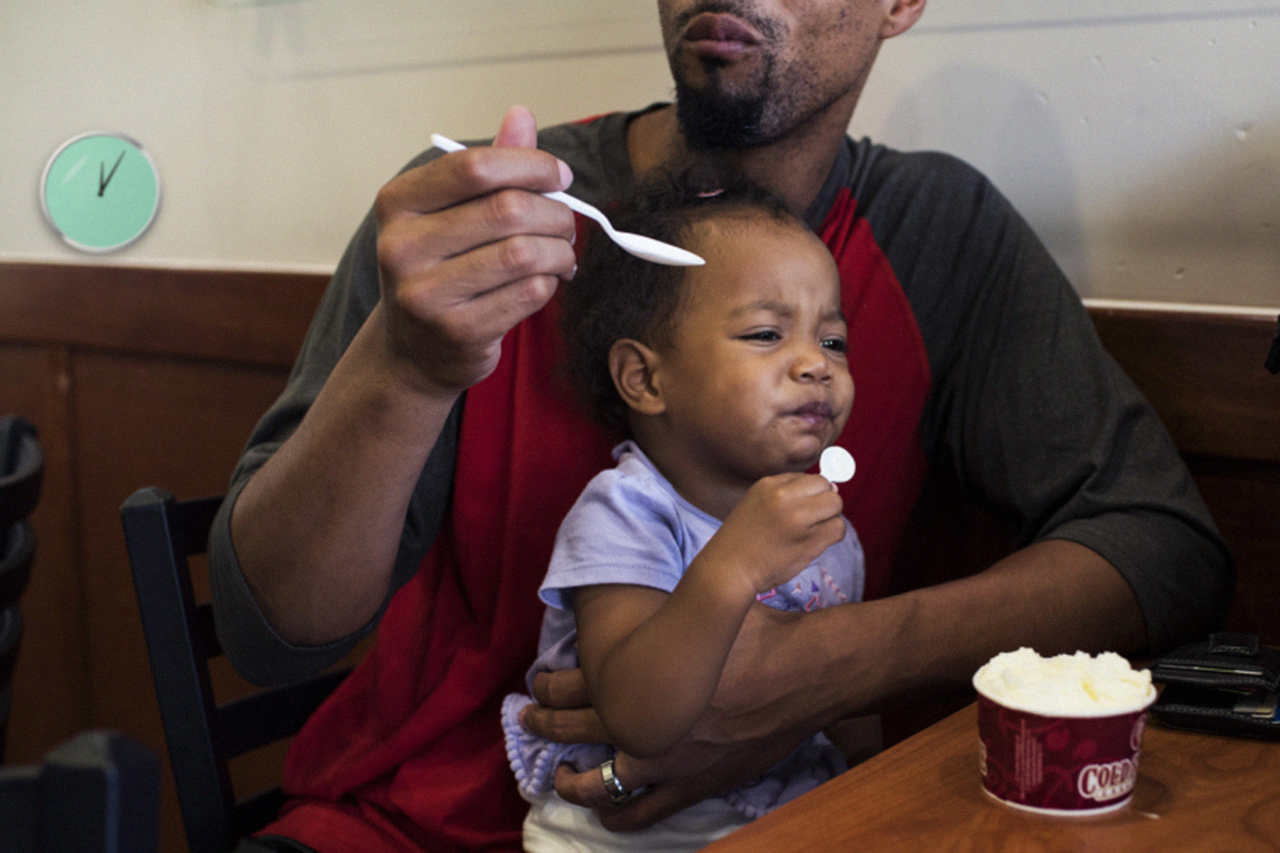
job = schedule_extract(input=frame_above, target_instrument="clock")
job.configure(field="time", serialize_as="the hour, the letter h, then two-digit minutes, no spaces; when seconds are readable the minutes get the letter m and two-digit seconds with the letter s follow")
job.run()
12h05
